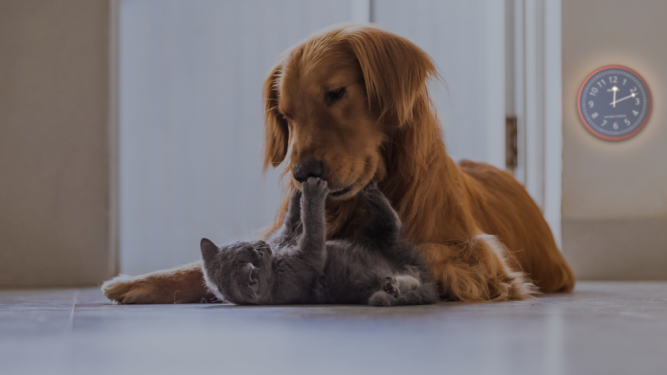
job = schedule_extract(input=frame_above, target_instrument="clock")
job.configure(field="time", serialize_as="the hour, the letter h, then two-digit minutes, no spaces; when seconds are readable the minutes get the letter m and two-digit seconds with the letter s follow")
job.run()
12h12
